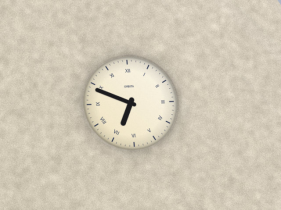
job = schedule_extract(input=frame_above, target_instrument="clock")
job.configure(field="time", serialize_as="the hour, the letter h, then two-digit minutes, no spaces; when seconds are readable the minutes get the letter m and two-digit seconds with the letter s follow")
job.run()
6h49
